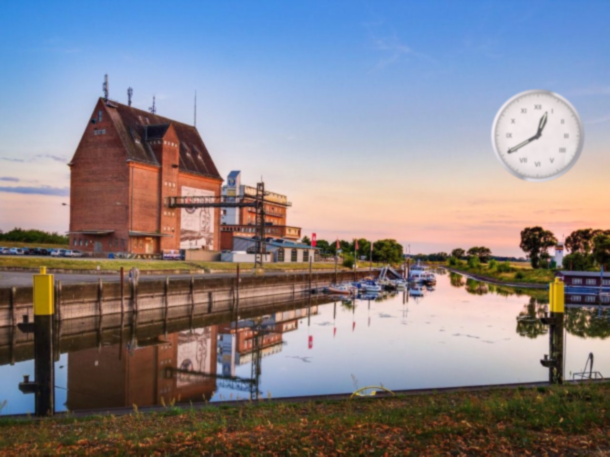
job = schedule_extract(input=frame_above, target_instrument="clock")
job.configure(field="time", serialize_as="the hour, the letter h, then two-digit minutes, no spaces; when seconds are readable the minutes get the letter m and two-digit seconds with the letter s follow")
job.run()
12h40
